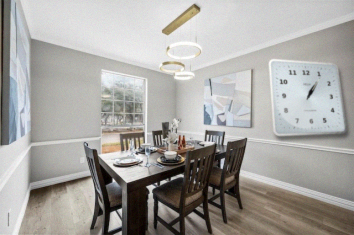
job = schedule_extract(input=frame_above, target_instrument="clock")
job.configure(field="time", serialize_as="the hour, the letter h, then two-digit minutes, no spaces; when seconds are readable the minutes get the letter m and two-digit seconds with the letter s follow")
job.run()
1h06
